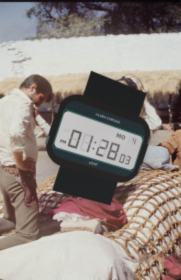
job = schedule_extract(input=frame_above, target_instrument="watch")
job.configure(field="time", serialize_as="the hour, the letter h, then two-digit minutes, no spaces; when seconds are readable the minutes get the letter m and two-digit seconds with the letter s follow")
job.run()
1h28
